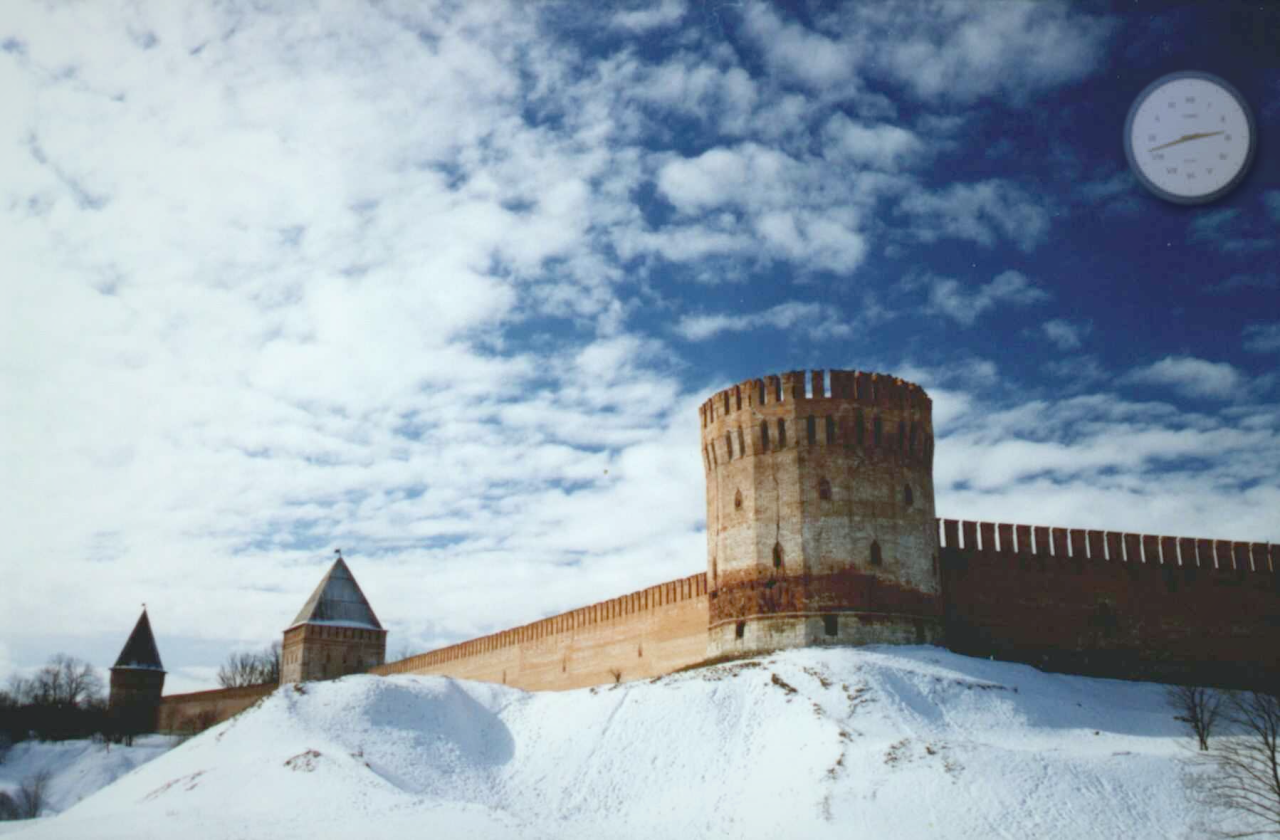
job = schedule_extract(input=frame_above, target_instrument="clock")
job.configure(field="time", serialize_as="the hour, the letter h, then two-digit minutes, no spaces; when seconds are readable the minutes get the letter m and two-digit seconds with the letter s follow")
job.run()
2h42
